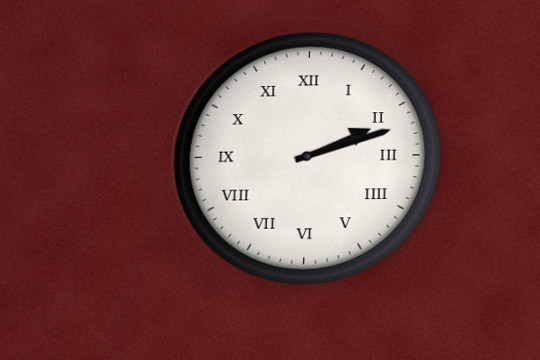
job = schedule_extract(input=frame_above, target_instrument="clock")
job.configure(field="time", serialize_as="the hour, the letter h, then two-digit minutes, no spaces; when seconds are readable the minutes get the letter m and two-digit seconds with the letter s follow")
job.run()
2h12
